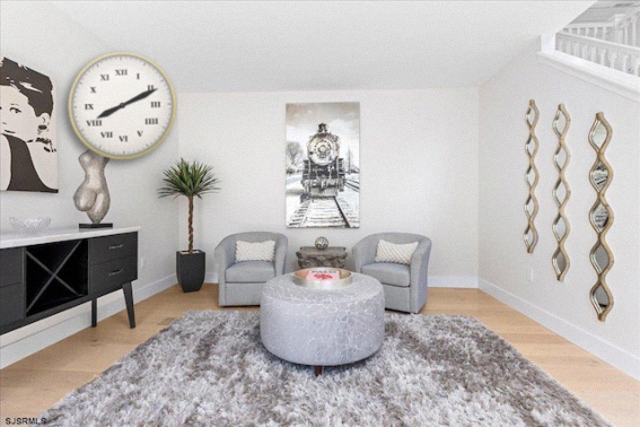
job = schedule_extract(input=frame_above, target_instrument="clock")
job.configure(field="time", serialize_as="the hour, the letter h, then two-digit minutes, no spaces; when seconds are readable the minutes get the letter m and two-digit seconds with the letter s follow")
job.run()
8h11
